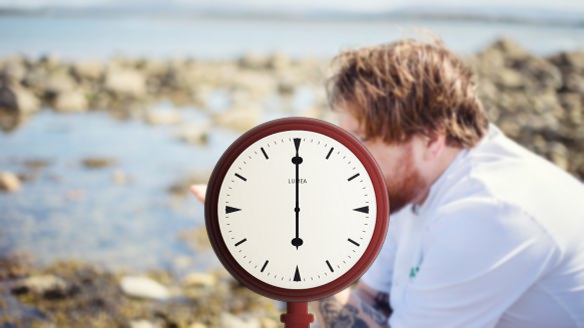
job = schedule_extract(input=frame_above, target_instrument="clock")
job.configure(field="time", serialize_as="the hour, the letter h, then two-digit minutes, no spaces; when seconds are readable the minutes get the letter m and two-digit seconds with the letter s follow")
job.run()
6h00
